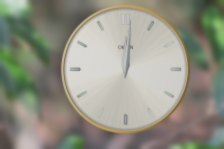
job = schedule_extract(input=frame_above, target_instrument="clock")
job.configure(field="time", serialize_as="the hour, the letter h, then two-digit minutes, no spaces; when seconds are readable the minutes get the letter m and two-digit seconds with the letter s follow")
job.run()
12h01
